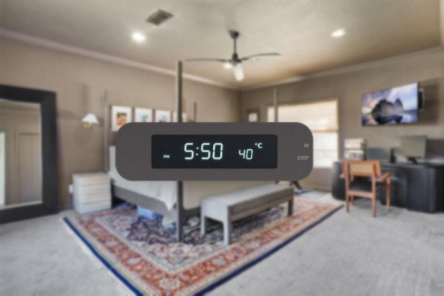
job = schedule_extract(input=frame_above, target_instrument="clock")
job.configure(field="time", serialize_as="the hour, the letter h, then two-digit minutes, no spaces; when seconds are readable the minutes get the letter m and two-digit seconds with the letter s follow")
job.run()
5h50
